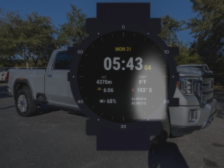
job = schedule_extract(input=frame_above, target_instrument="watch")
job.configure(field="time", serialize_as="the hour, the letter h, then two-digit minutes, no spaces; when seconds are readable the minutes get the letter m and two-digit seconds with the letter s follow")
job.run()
5h43
